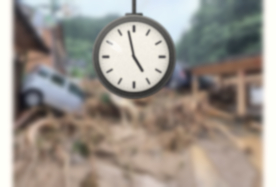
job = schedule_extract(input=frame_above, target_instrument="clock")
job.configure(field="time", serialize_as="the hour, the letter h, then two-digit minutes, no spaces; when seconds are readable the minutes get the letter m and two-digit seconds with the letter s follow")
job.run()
4h58
